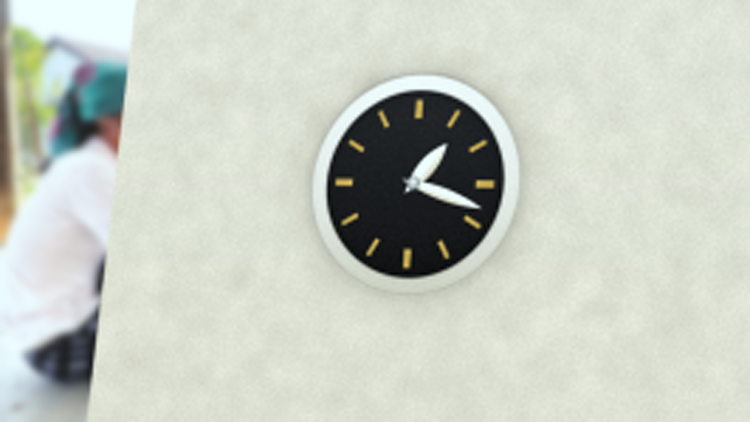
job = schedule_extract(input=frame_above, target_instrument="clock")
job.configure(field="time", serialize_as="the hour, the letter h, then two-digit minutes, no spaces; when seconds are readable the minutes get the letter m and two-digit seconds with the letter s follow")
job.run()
1h18
